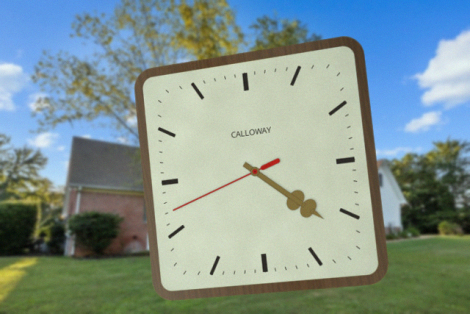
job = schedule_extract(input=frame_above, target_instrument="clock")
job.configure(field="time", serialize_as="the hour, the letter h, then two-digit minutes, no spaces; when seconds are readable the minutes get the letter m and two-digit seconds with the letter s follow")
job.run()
4h21m42s
